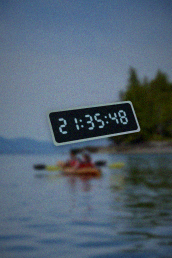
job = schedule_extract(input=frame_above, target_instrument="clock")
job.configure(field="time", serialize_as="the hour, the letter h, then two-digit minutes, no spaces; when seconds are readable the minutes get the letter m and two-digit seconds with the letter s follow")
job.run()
21h35m48s
